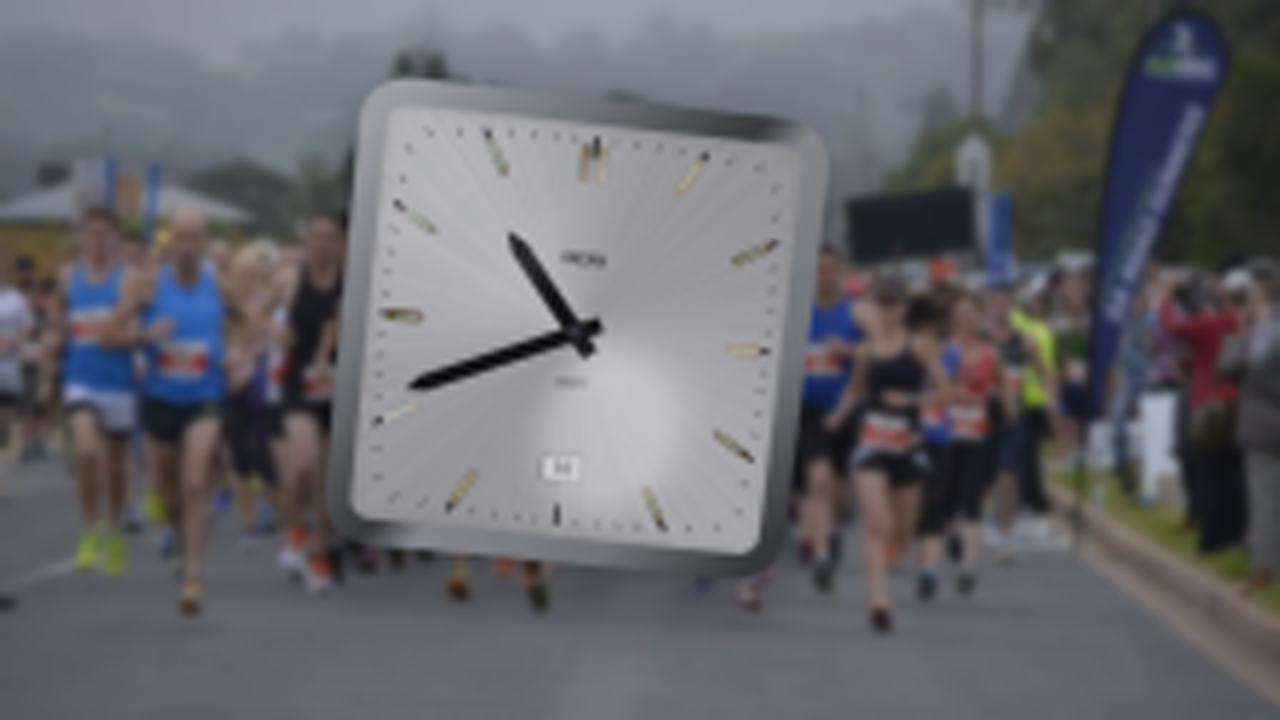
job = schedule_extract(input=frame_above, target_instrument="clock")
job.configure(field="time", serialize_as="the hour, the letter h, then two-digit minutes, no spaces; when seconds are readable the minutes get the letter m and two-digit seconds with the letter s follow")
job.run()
10h41
